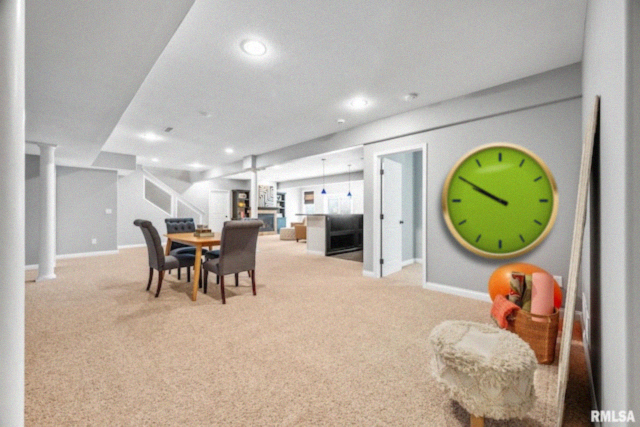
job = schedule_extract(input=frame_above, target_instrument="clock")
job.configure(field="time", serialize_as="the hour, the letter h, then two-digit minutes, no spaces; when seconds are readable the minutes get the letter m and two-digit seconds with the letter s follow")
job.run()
9h50
